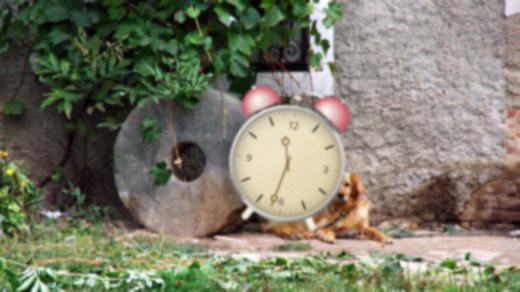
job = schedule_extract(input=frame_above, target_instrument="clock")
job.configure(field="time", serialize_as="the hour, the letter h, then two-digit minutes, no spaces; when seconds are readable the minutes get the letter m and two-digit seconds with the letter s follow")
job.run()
11h32
